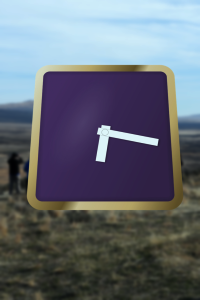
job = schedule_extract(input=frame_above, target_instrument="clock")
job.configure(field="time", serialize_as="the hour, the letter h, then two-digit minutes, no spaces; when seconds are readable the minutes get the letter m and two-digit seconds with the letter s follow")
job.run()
6h17
